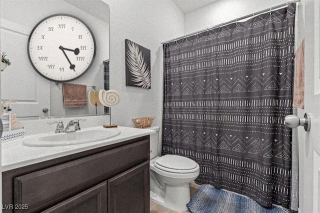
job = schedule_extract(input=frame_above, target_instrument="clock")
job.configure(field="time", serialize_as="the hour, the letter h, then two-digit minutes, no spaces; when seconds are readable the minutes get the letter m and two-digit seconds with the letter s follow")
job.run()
3h25
